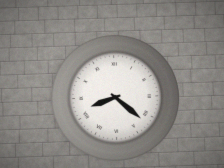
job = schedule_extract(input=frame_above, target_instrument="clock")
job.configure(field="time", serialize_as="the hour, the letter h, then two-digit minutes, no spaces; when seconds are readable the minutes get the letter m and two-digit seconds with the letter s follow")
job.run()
8h22
